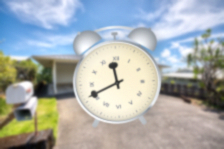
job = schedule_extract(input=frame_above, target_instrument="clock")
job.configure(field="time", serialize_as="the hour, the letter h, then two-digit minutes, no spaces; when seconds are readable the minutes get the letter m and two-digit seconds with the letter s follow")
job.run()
11h41
